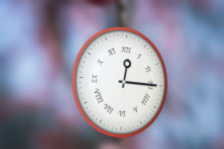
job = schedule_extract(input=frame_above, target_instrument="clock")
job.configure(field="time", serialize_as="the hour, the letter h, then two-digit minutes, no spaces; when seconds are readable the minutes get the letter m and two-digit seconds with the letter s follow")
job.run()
12h15
